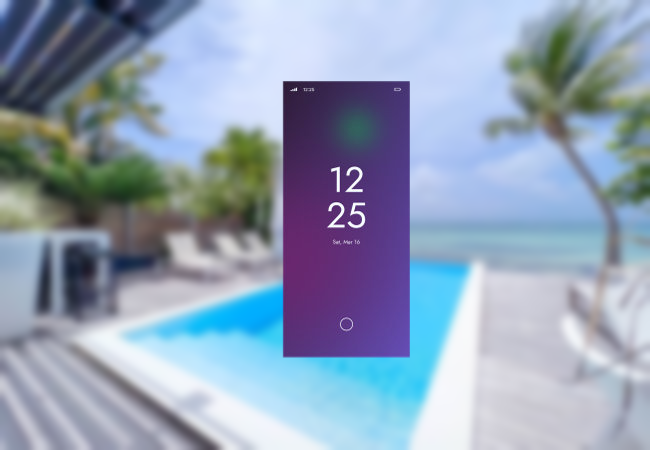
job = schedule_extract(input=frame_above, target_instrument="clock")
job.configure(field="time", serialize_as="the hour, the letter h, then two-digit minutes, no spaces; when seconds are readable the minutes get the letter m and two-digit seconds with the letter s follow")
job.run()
12h25
